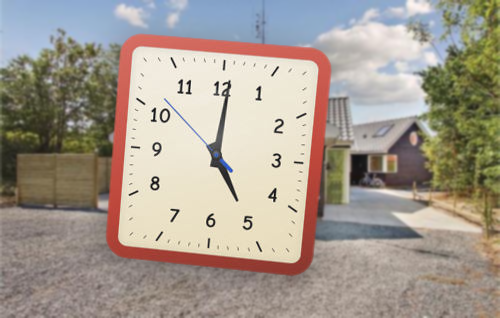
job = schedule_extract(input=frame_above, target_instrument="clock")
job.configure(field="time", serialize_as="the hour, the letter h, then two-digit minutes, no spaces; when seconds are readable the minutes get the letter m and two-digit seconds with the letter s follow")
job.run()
5h00m52s
